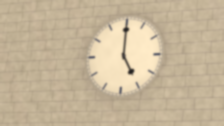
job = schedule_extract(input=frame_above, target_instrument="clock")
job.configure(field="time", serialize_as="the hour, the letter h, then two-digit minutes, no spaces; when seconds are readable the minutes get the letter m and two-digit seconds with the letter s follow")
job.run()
5h00
